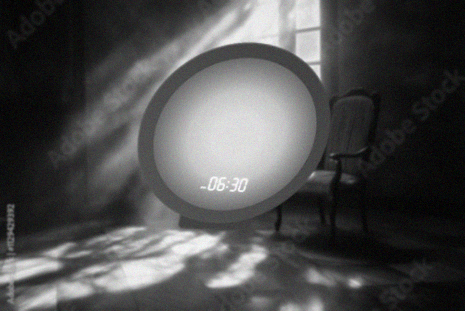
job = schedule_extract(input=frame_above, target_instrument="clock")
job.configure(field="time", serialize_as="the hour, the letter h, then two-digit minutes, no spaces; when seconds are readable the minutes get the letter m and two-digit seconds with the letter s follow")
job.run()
6h30
